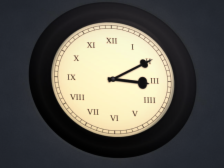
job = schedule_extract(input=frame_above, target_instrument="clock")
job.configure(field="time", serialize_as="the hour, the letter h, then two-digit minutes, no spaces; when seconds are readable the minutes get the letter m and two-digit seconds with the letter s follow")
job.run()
3h10
